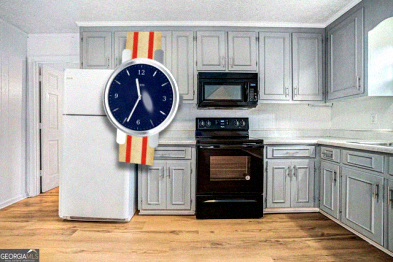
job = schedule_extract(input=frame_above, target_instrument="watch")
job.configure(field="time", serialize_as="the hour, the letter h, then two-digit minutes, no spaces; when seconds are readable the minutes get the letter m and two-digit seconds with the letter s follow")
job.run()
11h34
